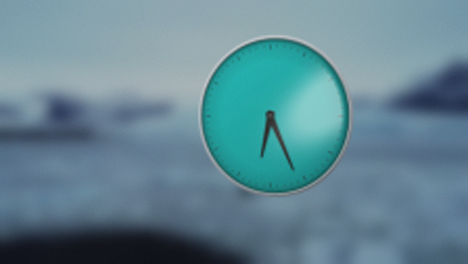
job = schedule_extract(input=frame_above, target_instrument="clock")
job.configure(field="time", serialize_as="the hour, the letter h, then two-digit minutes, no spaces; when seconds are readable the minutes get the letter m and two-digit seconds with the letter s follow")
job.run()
6h26
